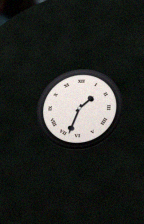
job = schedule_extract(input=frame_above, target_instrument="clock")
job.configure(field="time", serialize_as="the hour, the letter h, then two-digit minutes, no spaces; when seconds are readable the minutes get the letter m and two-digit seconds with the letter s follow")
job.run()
1h33
